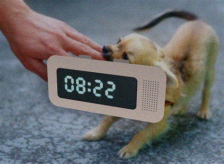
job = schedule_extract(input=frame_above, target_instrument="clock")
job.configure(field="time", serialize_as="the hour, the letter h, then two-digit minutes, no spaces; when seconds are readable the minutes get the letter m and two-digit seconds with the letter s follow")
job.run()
8h22
